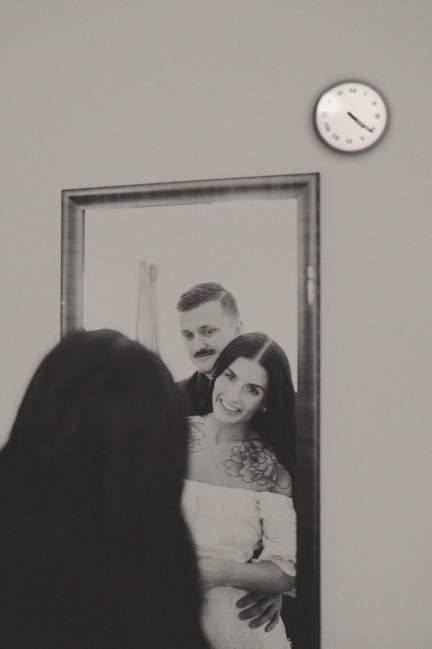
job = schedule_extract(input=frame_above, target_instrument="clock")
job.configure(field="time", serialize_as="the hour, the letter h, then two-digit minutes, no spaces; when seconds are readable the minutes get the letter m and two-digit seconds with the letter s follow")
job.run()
4h21
